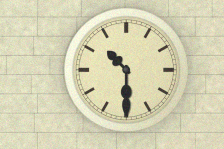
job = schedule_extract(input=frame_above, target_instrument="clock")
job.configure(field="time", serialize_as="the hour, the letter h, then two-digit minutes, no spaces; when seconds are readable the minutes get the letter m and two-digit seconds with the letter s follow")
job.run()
10h30
